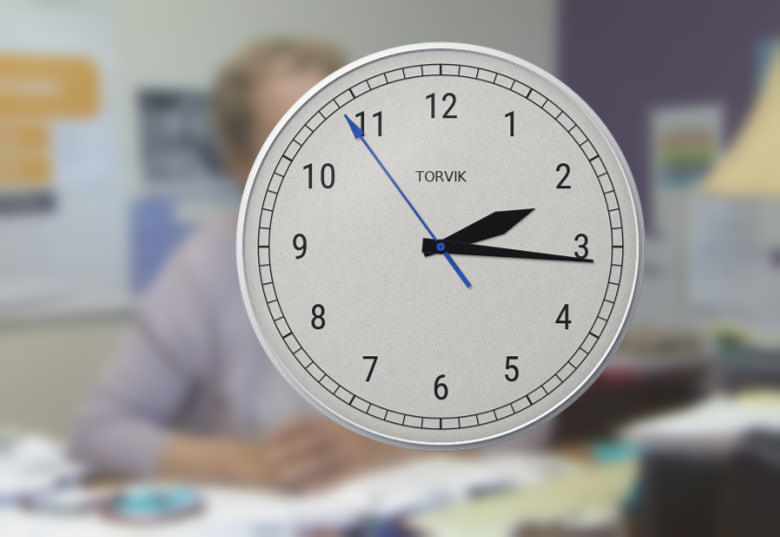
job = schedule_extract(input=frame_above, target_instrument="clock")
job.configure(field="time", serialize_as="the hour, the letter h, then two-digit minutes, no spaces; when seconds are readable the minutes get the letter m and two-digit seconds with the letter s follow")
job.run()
2h15m54s
